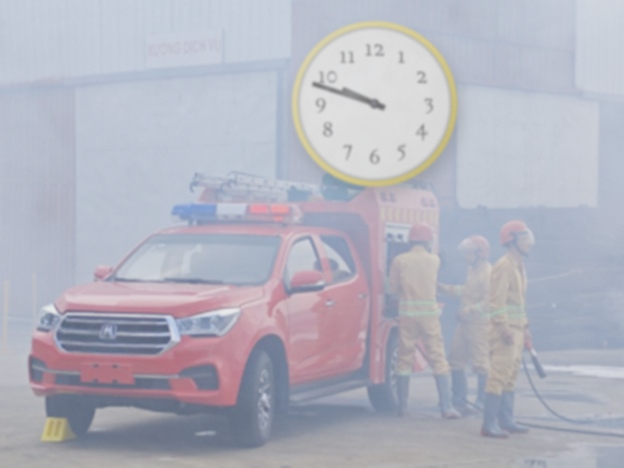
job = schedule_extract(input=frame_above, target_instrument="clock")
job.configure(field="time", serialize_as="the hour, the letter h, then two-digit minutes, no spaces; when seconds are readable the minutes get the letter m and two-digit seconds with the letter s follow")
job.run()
9h48
